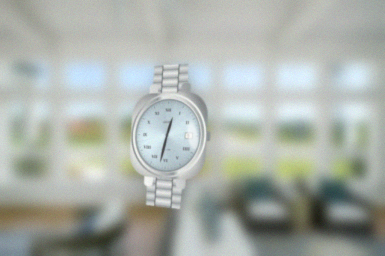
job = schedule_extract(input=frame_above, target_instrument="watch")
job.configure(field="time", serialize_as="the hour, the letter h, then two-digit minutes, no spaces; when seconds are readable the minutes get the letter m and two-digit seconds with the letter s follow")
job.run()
12h32
